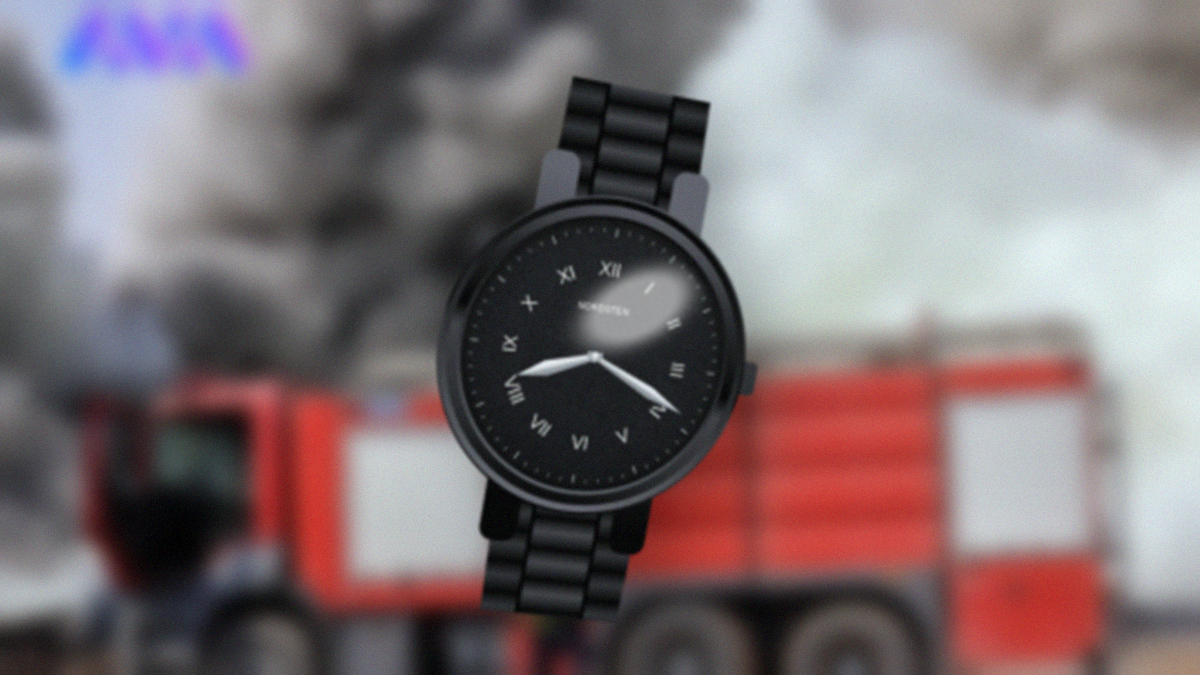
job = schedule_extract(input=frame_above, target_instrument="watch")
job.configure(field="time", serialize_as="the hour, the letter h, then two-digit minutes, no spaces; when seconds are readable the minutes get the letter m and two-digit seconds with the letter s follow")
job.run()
8h19
